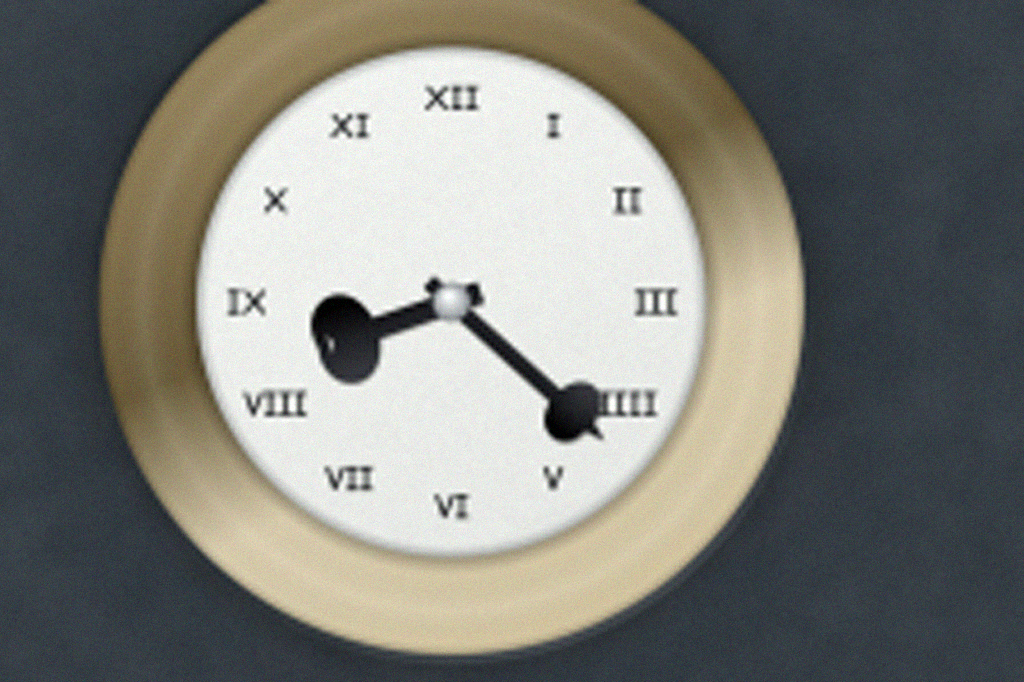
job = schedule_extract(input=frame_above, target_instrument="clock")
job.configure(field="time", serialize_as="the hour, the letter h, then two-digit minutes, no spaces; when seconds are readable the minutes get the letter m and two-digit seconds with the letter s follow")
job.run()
8h22
